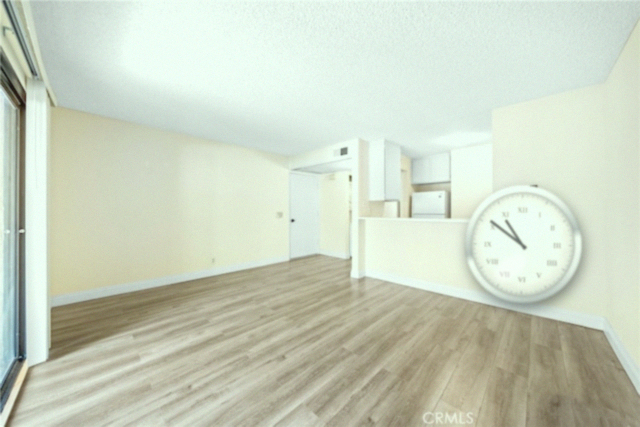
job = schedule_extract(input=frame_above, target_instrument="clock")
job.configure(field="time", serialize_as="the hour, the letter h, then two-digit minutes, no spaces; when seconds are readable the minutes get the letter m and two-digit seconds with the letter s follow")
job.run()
10h51
